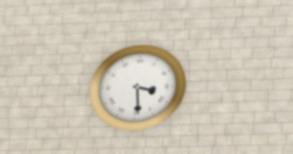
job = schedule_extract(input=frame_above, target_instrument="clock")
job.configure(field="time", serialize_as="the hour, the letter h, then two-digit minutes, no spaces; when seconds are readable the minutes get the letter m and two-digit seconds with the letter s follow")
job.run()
3h29
